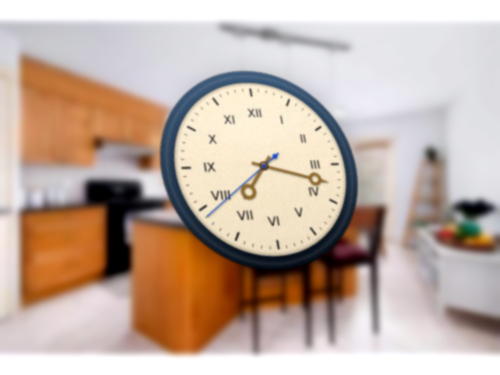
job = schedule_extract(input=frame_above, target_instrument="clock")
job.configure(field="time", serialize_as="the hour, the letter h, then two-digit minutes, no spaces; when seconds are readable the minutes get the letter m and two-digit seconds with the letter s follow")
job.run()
7h17m39s
